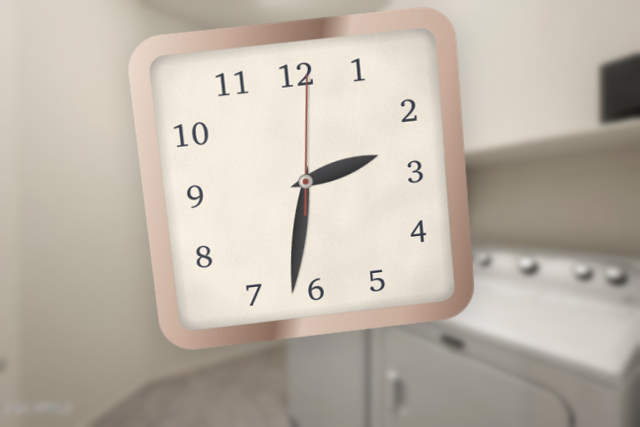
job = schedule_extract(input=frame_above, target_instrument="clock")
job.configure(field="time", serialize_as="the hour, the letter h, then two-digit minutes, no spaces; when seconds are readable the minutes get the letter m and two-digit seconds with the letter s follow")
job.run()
2h32m01s
